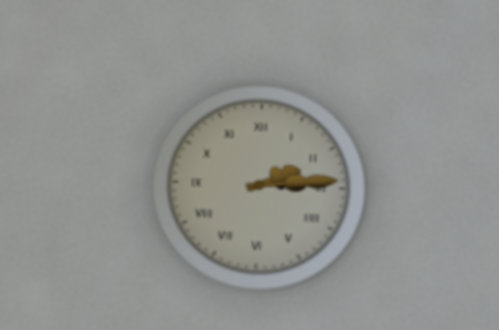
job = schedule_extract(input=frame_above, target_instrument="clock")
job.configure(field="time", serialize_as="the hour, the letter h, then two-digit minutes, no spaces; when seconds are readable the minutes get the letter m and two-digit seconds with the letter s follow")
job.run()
2h14
